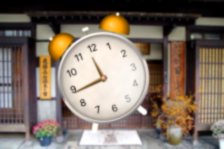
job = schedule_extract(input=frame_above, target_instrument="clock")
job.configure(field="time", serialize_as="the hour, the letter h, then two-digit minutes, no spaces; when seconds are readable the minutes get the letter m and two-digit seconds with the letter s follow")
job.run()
11h44
